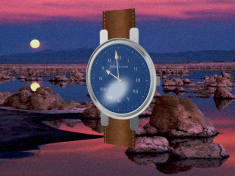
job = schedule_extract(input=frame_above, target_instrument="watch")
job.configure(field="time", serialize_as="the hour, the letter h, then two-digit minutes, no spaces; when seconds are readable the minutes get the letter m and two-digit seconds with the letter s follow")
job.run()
9h59
